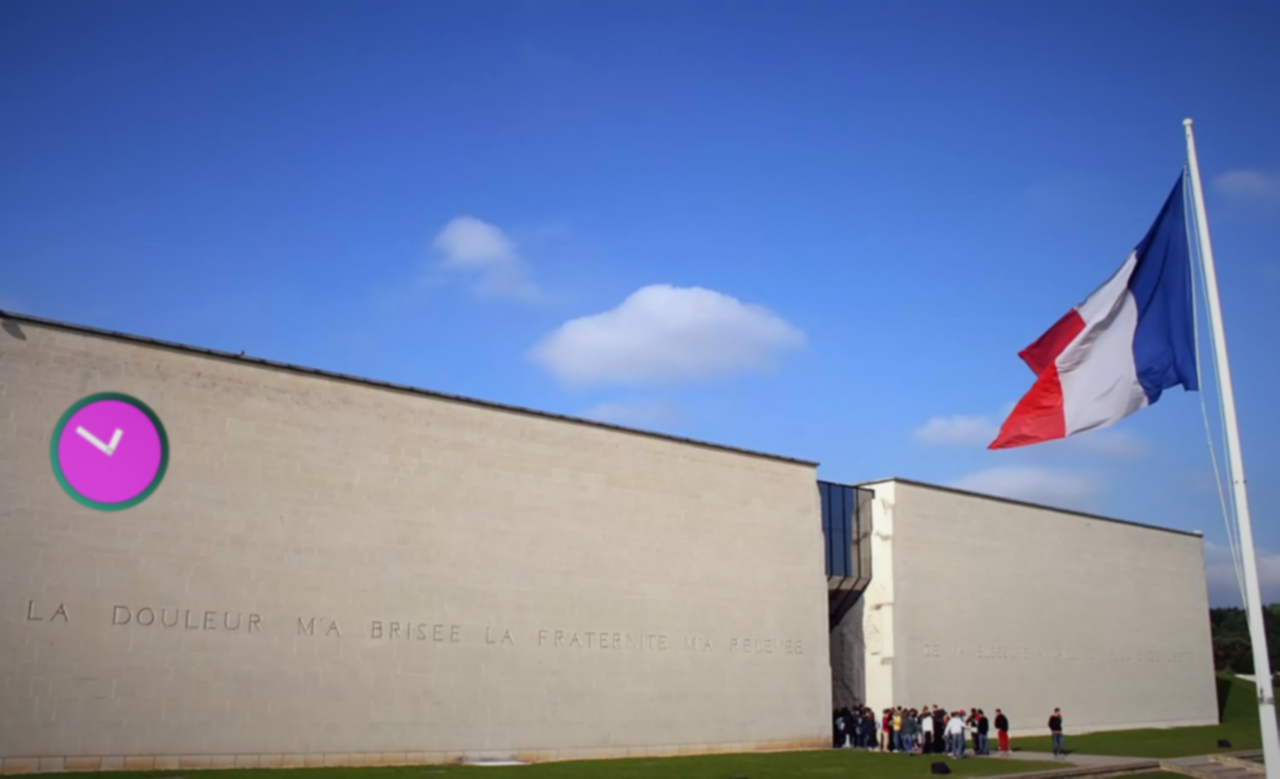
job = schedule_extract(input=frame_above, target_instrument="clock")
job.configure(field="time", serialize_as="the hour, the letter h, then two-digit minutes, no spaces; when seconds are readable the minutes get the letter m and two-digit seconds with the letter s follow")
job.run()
12h51
